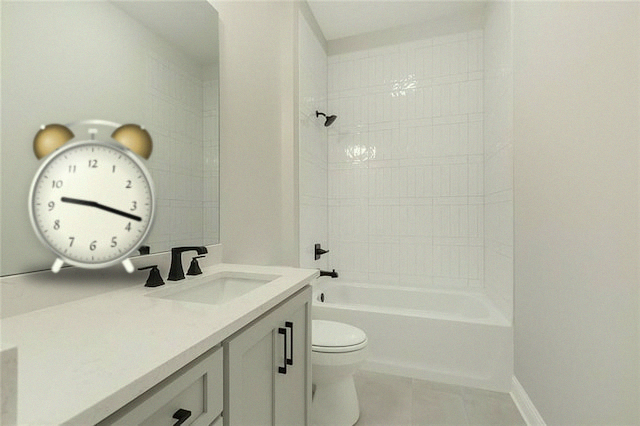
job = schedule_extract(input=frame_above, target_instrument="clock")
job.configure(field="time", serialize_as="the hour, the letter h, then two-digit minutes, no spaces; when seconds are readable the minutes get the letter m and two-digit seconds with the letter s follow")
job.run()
9h18
